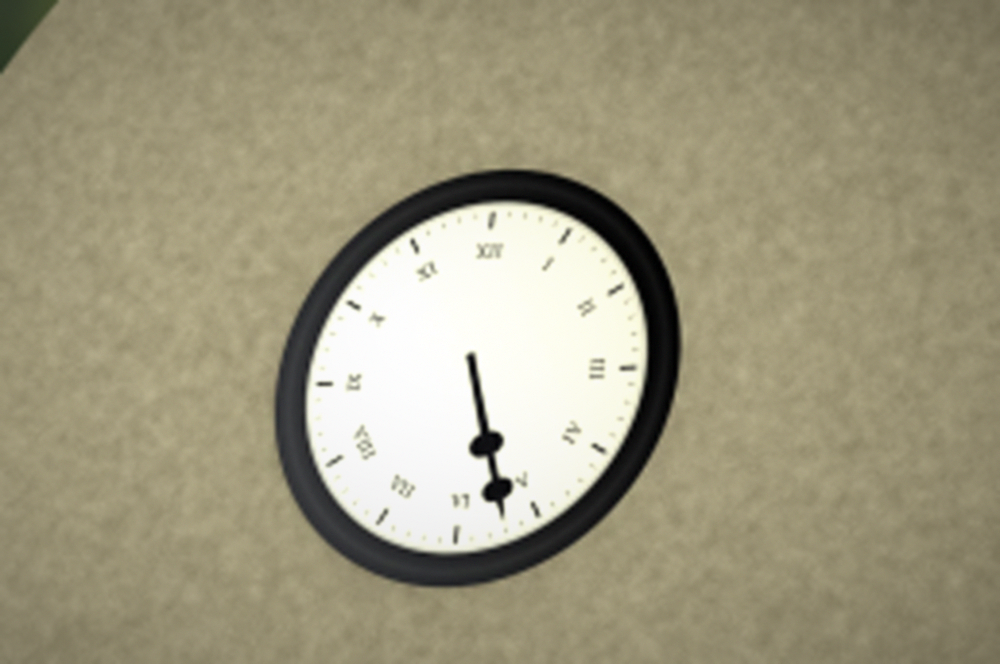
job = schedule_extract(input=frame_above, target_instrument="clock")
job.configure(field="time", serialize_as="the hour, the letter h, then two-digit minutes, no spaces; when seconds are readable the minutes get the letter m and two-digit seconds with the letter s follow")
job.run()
5h27
